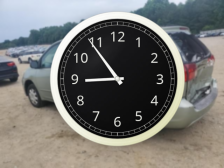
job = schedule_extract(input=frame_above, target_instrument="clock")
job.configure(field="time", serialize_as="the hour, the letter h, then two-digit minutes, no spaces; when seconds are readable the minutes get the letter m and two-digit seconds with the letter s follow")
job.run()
8h54
